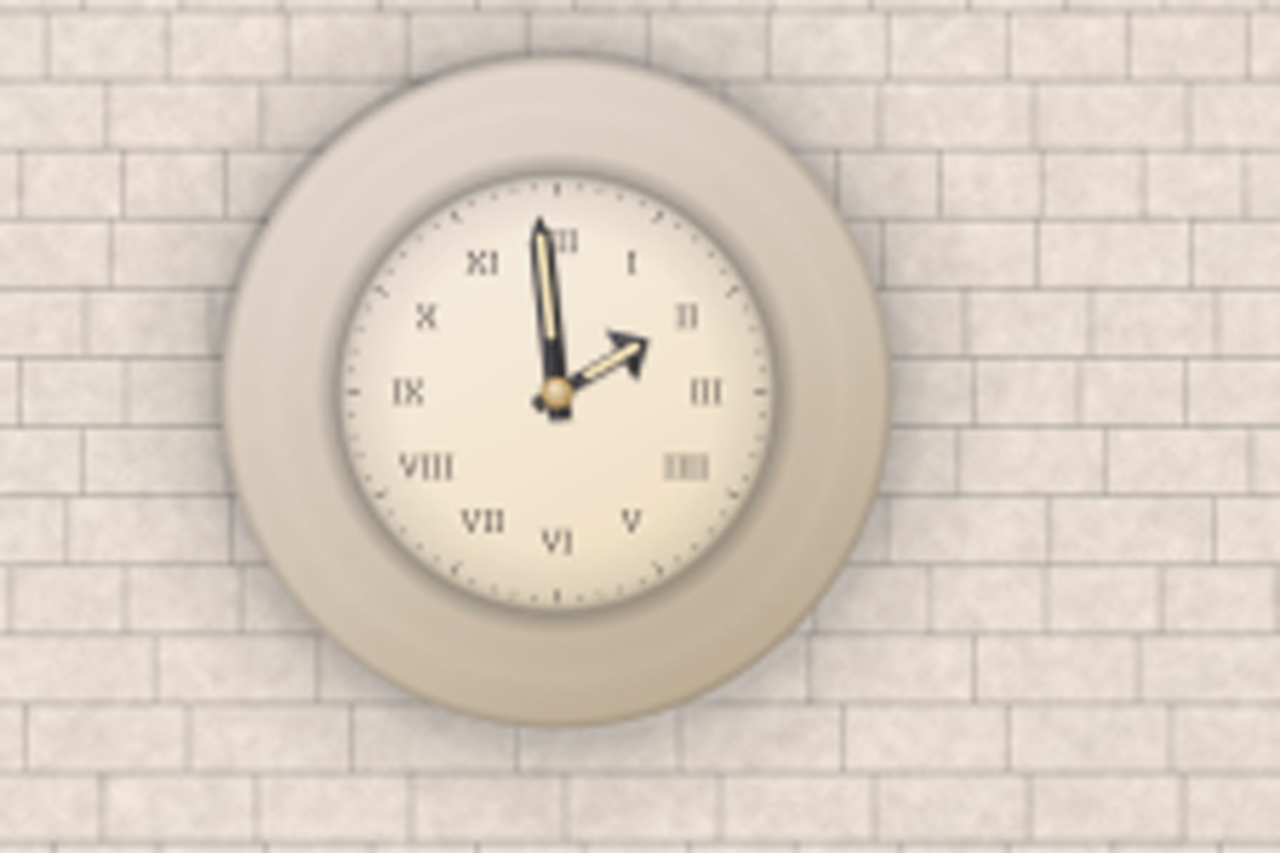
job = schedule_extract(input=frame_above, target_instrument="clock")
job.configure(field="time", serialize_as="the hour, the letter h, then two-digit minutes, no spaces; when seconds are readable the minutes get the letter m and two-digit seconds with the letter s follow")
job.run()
1h59
